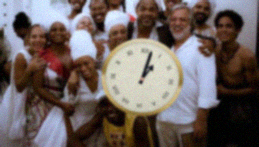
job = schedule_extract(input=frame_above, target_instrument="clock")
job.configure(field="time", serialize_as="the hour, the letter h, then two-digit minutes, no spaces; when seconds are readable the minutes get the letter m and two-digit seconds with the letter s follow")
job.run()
1h02
